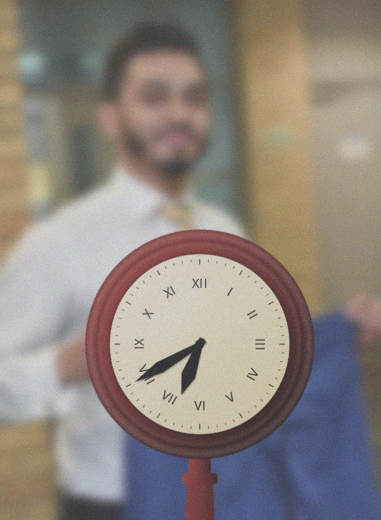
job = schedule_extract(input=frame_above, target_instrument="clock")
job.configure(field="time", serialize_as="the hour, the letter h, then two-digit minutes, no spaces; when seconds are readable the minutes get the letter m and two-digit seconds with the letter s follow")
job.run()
6h40
